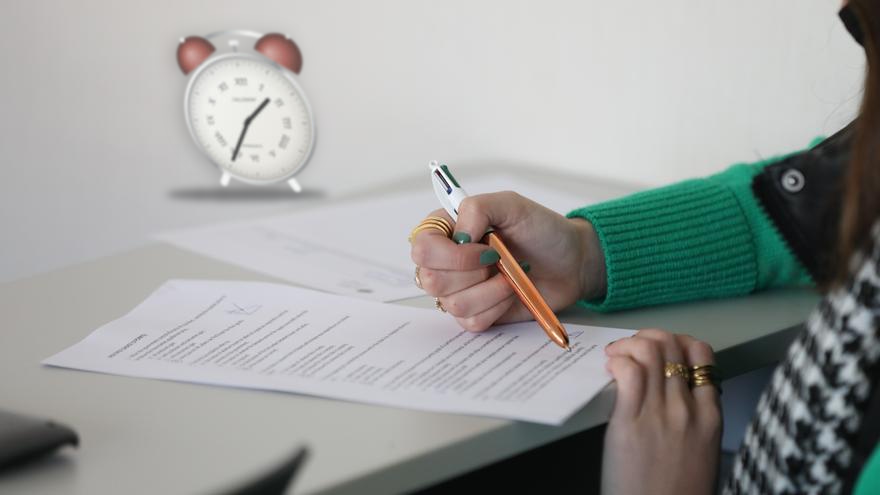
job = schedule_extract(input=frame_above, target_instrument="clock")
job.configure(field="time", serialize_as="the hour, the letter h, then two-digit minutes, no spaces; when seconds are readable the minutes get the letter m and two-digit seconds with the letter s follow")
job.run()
1h35
